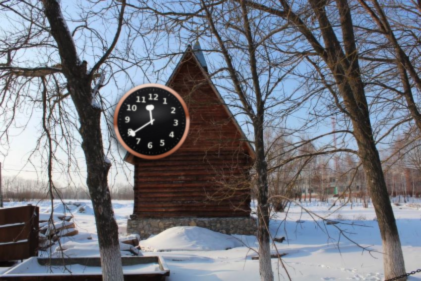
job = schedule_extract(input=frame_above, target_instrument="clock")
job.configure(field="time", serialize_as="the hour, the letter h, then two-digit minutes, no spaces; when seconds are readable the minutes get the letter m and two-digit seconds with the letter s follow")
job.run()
11h39
